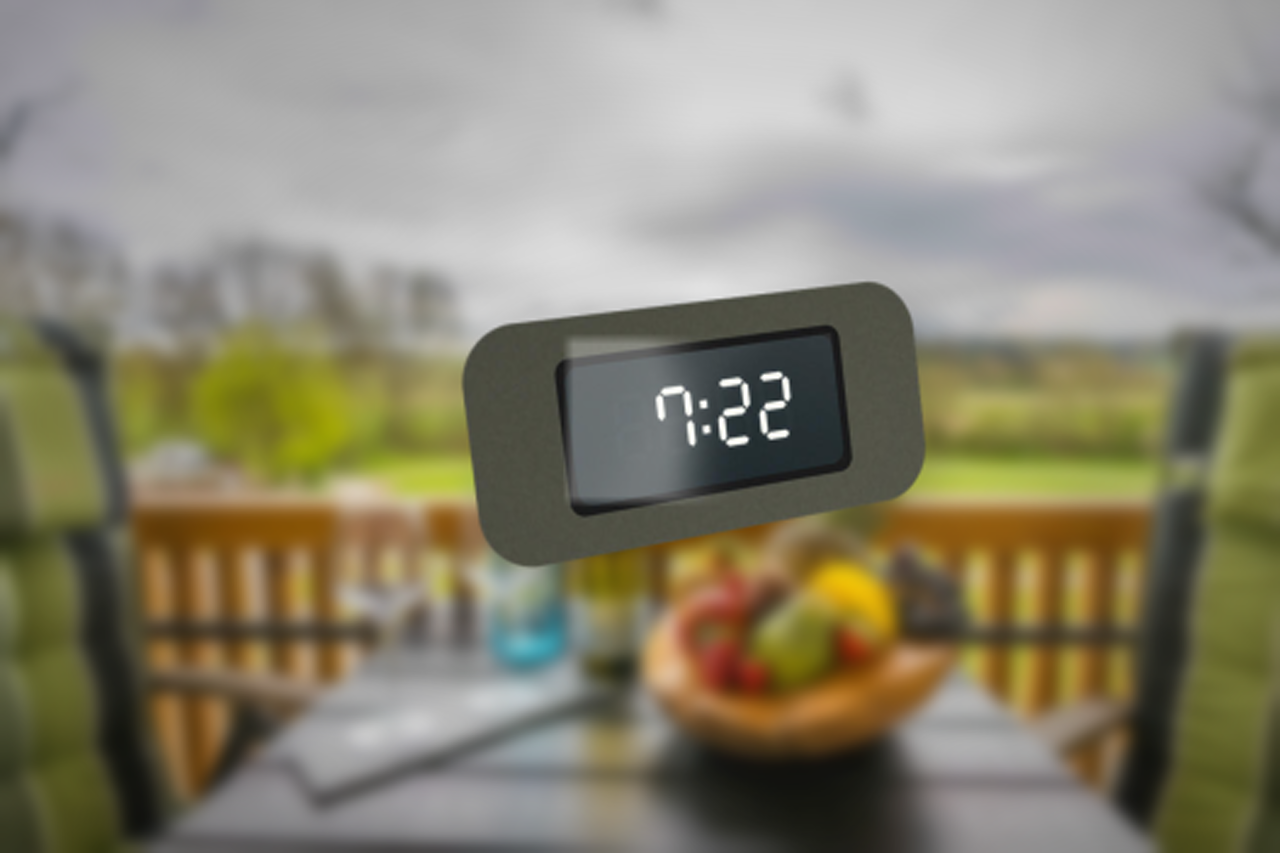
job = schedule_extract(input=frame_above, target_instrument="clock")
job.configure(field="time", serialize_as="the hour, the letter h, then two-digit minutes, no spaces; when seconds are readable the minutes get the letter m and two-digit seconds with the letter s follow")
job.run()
7h22
